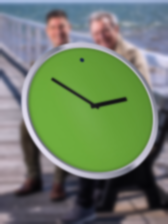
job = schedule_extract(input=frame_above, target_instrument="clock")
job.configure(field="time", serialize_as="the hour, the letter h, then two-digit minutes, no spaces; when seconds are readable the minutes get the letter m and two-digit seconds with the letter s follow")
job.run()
2h52
